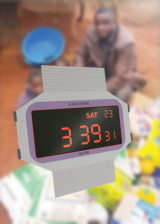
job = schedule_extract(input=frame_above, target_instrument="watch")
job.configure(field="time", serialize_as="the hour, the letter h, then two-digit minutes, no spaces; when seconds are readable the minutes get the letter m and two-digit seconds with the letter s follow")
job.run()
3h39m31s
